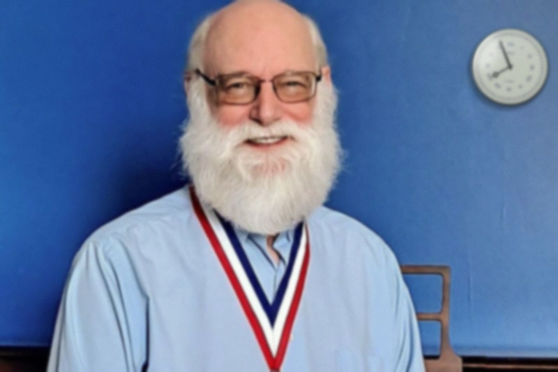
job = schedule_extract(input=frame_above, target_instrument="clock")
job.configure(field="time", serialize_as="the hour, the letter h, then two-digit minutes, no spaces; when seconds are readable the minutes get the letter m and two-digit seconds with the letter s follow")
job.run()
7h56
